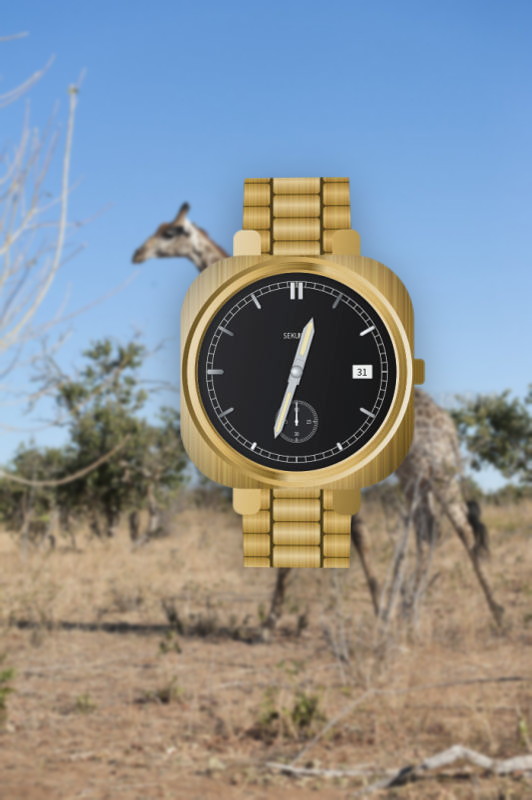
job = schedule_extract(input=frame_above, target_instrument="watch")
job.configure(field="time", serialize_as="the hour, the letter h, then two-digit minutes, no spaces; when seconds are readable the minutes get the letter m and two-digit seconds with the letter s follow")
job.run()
12h33
